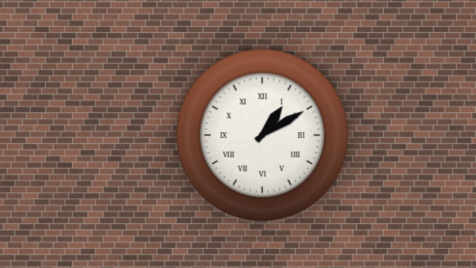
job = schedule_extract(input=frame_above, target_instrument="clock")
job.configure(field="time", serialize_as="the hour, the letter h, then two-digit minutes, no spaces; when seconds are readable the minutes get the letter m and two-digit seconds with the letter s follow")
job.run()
1h10
